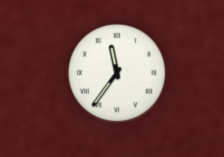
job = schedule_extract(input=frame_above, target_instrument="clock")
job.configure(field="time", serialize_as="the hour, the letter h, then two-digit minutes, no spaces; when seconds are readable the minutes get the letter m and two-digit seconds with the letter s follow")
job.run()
11h36
